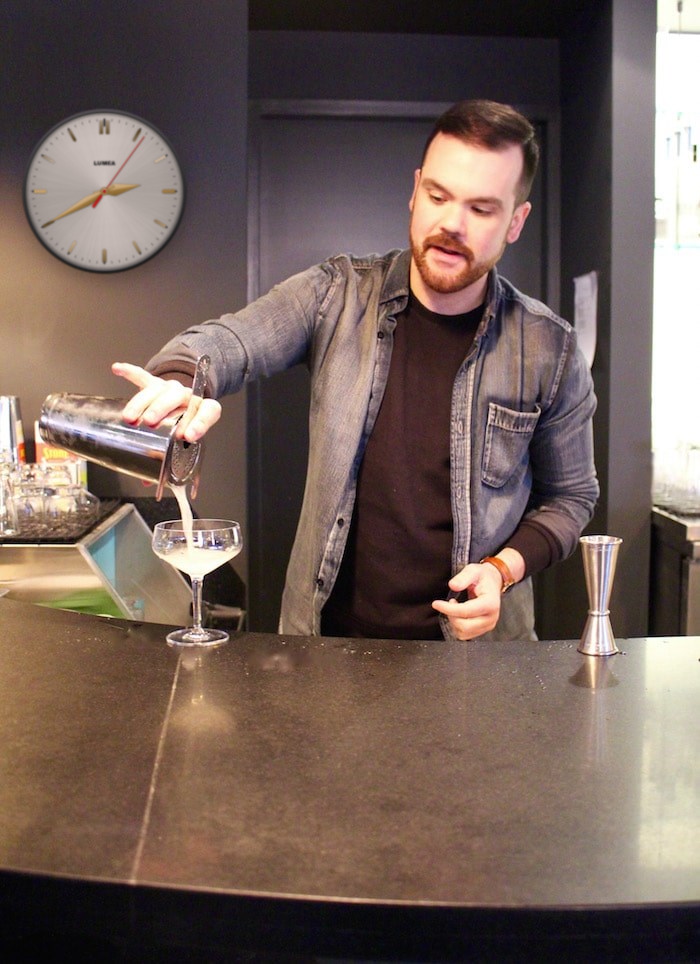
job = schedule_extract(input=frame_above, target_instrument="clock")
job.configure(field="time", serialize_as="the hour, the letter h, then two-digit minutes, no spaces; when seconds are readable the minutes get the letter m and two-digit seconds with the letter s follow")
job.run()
2h40m06s
